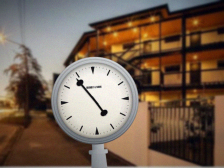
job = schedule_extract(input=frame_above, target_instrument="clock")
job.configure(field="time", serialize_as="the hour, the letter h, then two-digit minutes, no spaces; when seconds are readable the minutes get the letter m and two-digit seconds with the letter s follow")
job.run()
4h54
